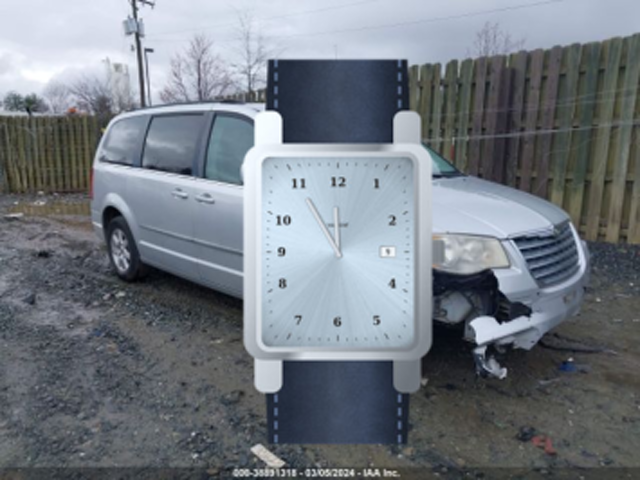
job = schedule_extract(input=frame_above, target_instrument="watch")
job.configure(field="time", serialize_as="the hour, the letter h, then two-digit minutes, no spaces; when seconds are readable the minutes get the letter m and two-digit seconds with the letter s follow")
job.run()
11h55
